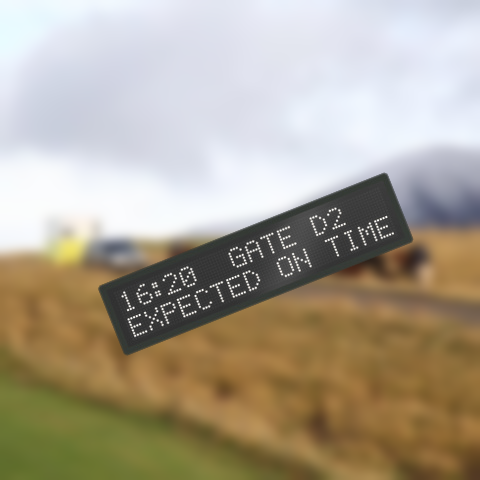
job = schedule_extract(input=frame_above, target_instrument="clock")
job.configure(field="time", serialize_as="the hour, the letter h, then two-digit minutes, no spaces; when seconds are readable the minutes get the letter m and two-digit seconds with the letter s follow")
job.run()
16h20
